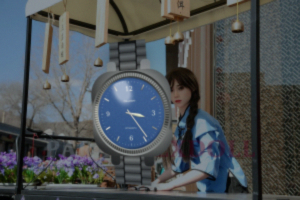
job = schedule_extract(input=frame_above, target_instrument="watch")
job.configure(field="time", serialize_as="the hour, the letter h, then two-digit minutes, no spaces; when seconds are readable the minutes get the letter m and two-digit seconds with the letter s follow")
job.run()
3h24
